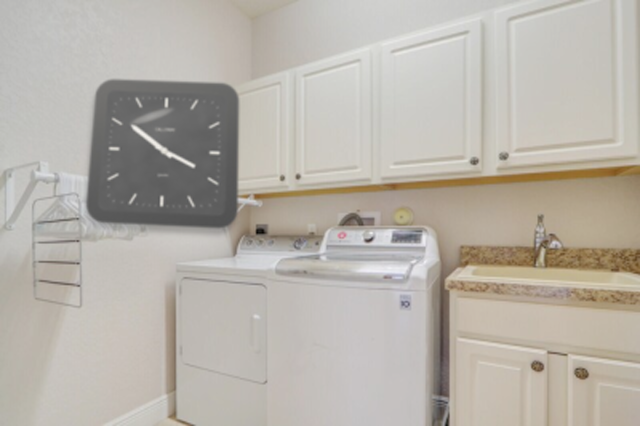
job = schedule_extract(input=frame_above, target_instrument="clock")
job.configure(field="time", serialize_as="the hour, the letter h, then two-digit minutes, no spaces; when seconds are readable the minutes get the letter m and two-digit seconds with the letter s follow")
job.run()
3h51
